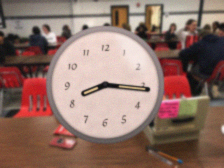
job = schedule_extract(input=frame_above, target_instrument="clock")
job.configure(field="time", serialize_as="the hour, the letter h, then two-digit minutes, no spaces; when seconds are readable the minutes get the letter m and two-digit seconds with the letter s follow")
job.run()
8h16
